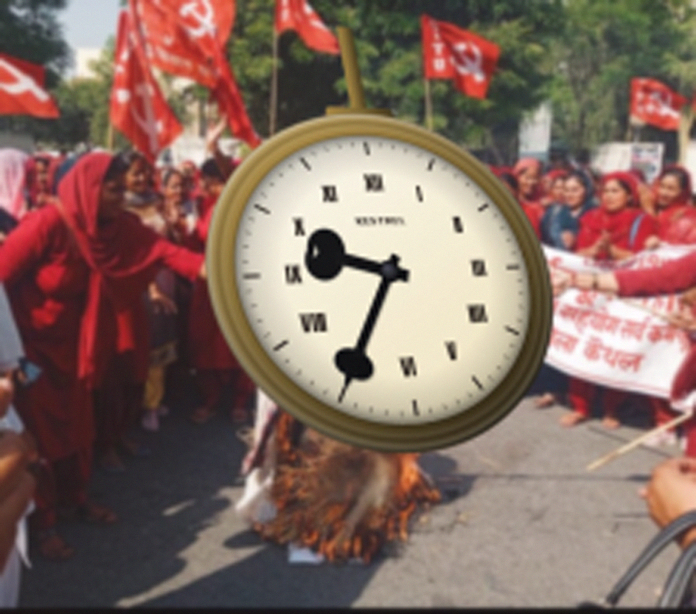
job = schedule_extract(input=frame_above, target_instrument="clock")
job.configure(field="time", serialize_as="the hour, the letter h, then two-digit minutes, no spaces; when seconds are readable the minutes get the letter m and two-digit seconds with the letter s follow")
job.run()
9h35
